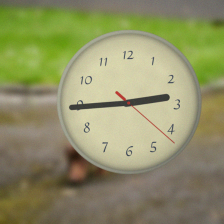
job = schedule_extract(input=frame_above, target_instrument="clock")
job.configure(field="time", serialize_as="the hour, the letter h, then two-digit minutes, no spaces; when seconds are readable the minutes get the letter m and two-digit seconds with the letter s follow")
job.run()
2h44m22s
